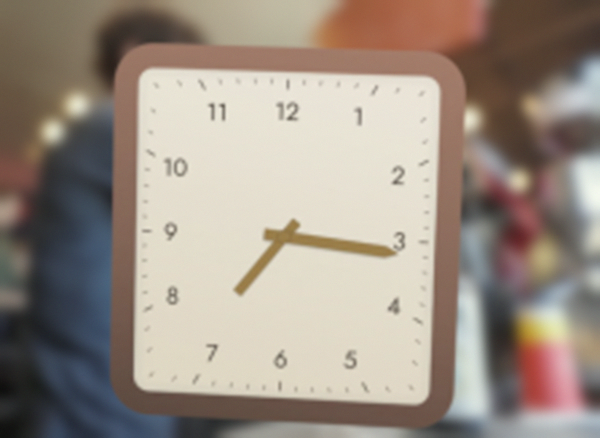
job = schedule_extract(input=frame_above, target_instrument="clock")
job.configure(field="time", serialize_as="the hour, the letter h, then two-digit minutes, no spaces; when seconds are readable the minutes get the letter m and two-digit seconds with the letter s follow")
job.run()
7h16
